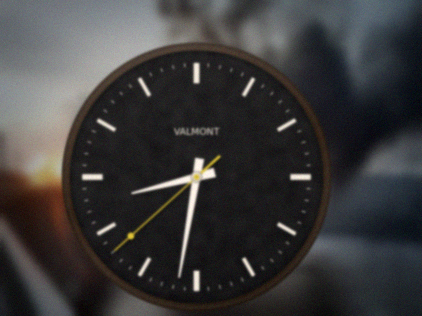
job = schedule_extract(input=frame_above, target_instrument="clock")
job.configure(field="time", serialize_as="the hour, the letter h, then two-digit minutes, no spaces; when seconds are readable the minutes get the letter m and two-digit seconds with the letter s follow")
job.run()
8h31m38s
